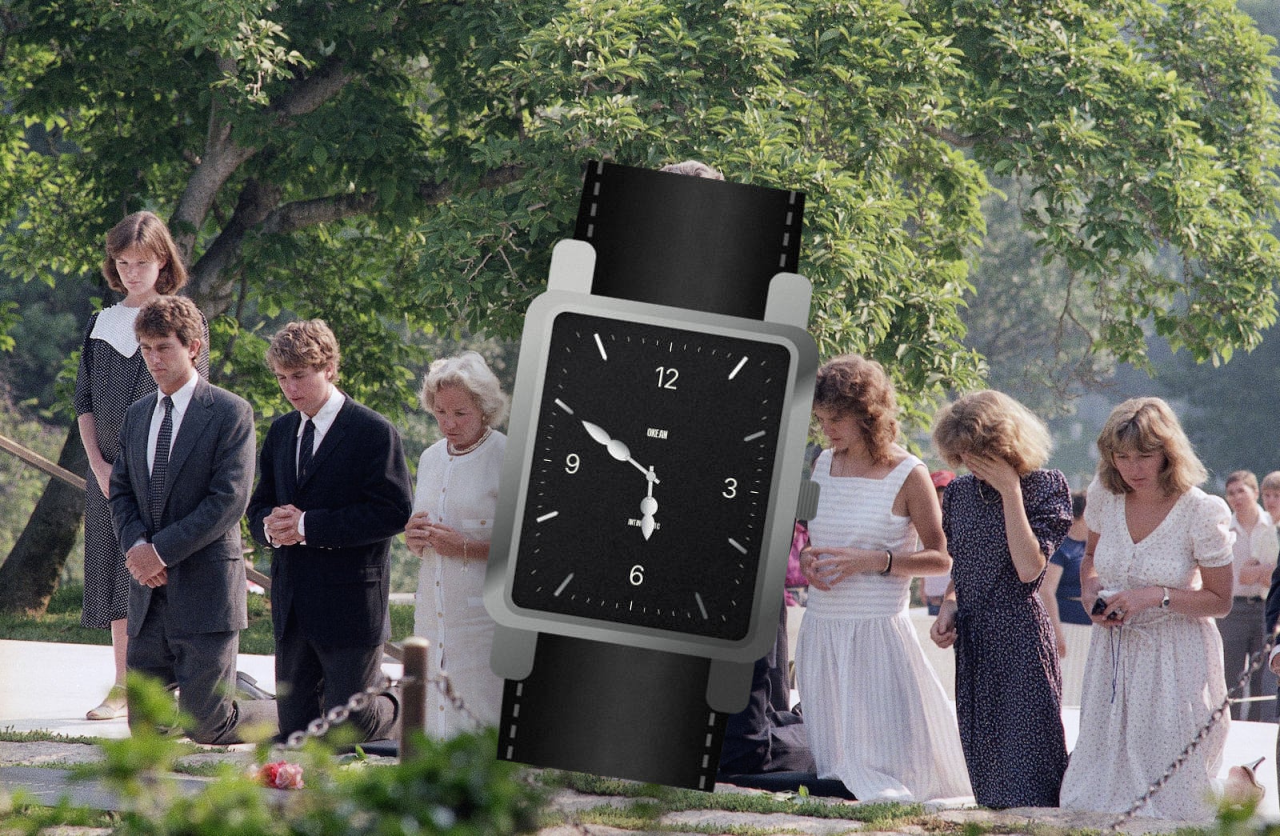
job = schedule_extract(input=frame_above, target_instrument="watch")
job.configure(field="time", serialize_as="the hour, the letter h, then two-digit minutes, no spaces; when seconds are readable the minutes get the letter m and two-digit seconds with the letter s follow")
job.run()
5h50
